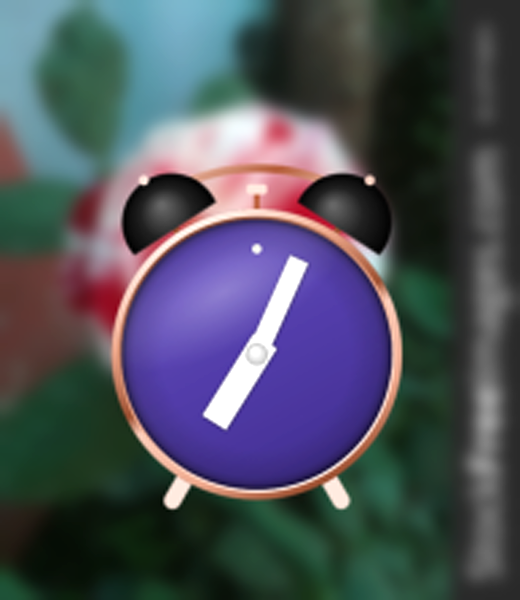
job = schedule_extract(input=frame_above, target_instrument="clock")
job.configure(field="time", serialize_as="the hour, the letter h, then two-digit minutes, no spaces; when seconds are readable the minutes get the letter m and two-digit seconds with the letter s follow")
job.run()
7h04
